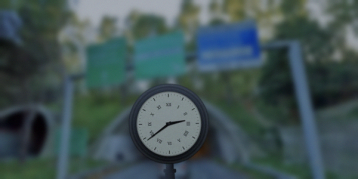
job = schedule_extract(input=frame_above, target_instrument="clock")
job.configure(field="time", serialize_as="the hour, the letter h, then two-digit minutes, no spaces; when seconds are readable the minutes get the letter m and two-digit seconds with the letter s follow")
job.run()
2h39
